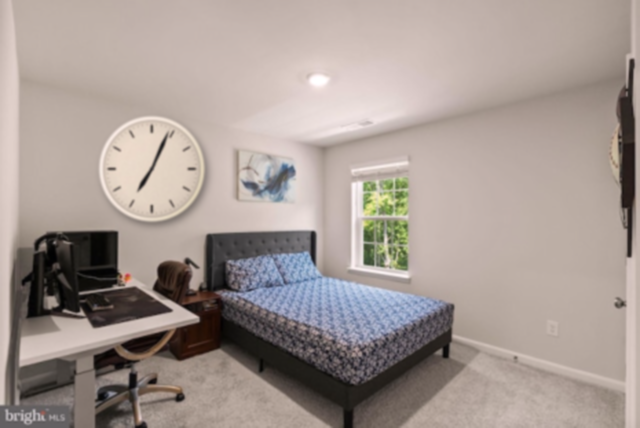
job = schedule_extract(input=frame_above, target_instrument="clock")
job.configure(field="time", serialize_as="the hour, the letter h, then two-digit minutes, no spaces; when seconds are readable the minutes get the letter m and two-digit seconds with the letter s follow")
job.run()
7h04
